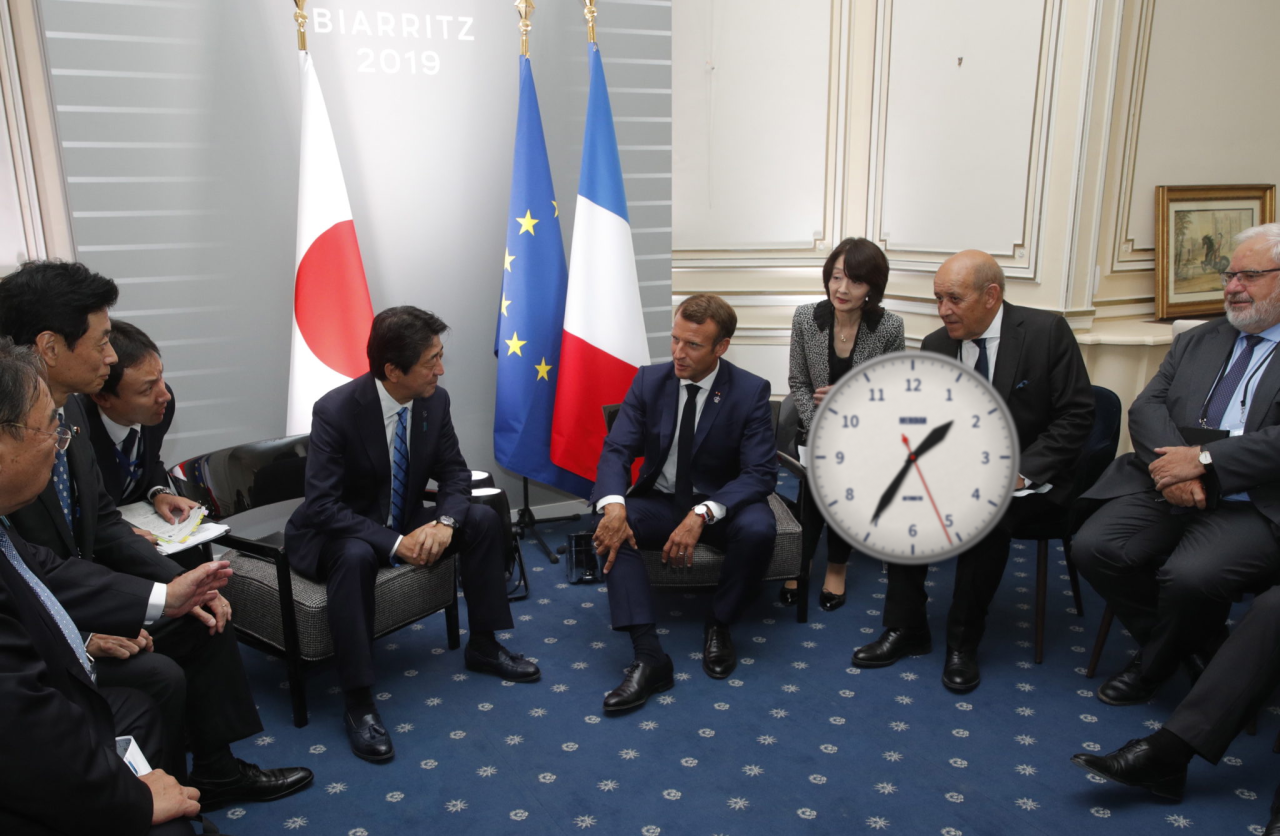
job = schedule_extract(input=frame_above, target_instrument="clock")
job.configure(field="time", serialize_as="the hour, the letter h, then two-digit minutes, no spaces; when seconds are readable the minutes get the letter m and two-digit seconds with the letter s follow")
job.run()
1h35m26s
